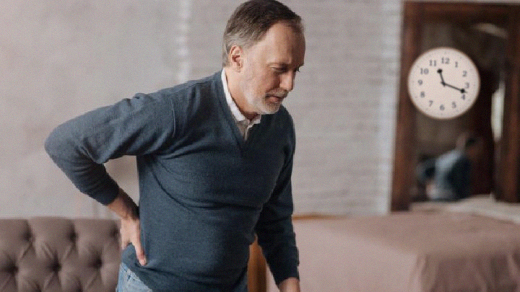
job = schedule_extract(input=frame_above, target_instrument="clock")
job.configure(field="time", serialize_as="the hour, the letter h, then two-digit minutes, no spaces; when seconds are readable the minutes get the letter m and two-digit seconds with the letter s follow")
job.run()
11h18
